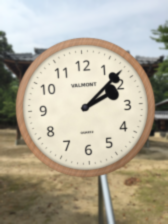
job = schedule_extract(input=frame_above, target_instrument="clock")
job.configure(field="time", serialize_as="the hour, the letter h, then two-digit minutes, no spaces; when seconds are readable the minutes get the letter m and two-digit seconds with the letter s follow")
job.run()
2h08
